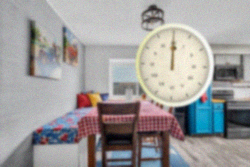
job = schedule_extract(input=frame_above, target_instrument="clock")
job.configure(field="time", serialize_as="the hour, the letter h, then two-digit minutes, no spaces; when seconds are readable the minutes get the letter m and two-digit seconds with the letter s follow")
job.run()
12h00
